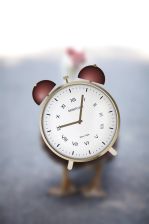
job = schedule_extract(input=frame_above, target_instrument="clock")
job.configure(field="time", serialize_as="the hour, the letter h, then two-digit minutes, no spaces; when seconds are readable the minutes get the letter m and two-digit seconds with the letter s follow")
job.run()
9h04
